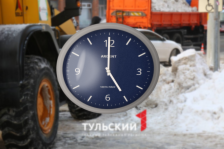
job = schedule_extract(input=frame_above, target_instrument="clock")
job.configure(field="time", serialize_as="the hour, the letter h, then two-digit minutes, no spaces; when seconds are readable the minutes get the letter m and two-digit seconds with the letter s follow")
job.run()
5h00
